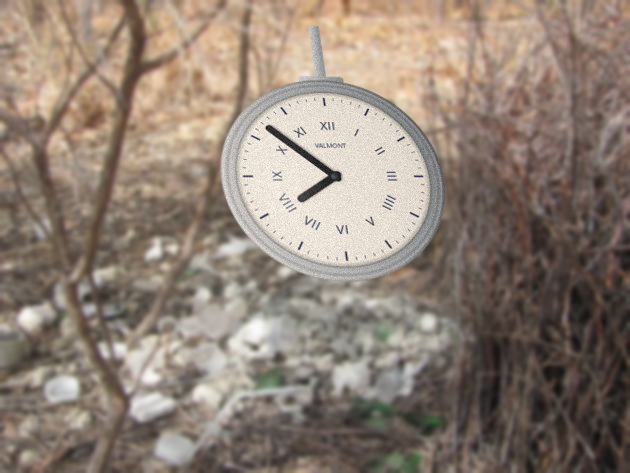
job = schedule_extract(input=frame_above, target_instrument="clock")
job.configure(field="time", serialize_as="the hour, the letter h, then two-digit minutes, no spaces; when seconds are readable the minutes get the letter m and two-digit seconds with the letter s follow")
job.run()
7h52
